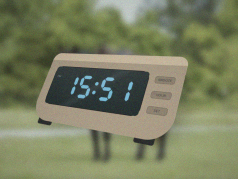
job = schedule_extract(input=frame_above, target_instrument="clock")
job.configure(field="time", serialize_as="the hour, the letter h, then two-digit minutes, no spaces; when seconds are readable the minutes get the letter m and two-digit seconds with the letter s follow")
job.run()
15h51
